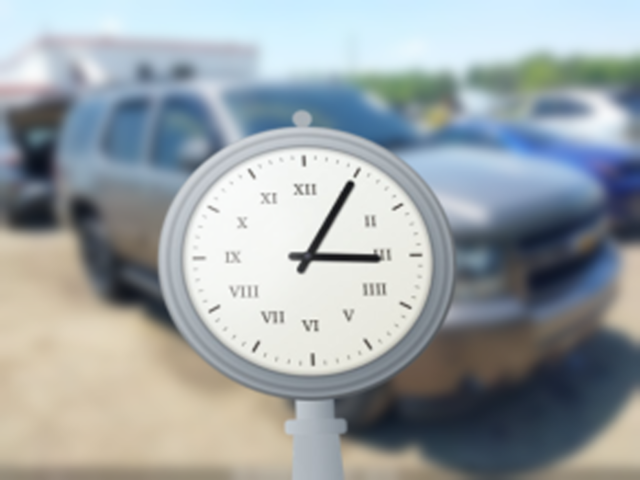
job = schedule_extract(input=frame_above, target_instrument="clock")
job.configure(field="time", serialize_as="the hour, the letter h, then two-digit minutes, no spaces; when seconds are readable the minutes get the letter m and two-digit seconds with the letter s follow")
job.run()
3h05
